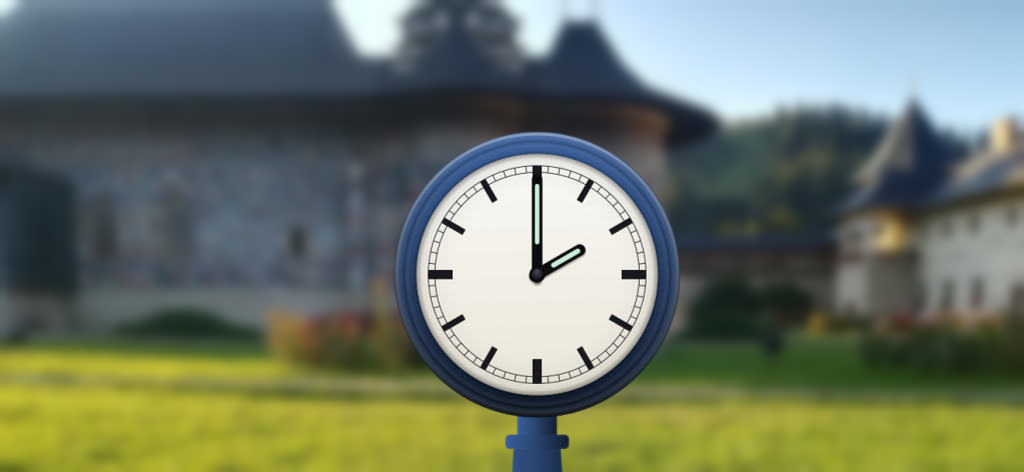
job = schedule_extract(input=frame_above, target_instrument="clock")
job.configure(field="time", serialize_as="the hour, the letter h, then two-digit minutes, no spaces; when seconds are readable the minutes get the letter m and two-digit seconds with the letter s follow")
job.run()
2h00
